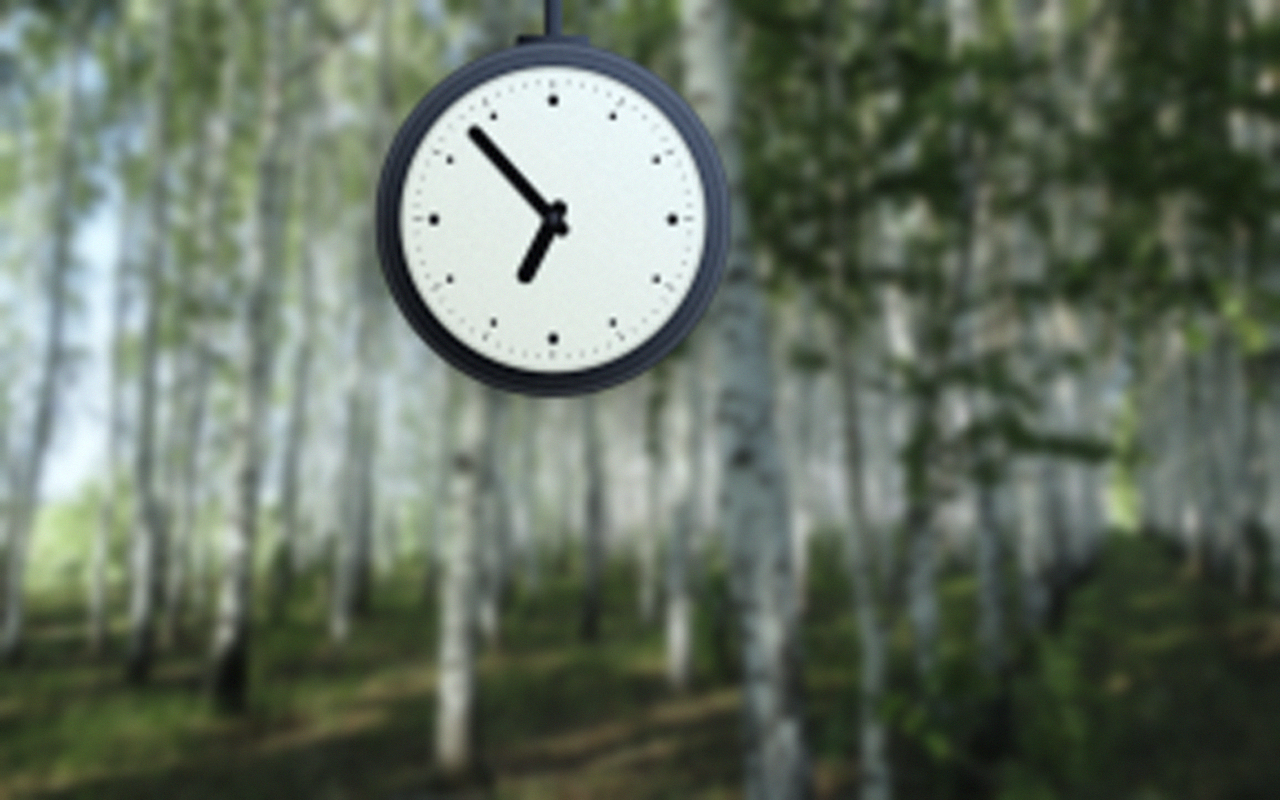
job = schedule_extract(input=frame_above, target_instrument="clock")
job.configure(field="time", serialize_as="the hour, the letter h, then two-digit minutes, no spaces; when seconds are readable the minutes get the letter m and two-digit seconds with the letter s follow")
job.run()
6h53
